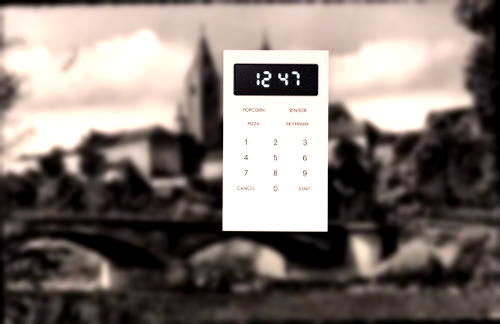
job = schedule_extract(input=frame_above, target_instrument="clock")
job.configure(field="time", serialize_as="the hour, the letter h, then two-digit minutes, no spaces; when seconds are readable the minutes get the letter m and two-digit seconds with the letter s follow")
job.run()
12h47
